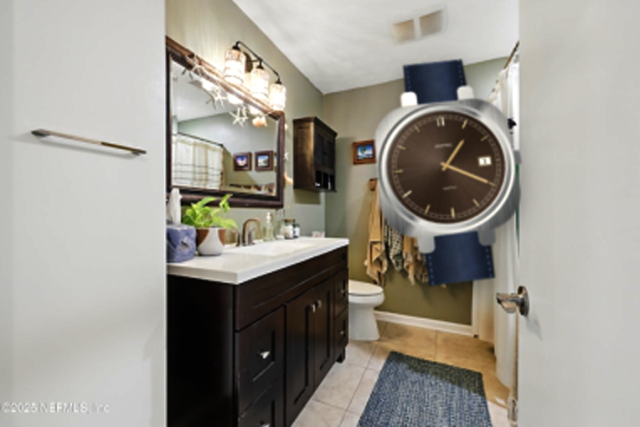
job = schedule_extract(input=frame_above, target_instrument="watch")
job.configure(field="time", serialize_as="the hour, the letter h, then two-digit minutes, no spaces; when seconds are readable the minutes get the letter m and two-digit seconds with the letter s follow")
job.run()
1h20
